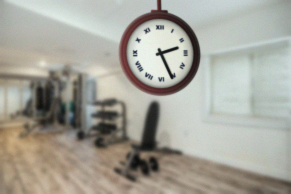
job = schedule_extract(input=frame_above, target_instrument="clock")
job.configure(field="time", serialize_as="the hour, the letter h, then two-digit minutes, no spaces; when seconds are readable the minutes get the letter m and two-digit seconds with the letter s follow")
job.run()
2h26
